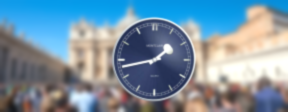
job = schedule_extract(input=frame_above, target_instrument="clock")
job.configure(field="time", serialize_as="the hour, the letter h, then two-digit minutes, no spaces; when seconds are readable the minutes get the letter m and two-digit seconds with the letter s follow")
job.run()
1h43
